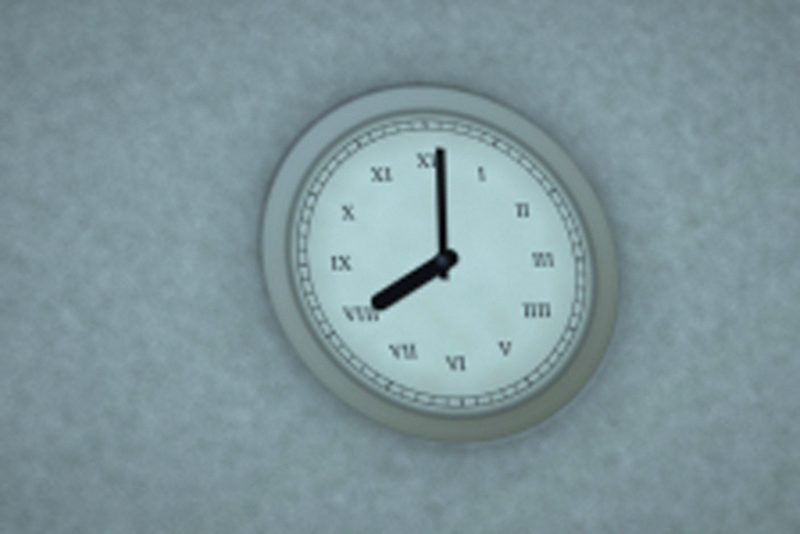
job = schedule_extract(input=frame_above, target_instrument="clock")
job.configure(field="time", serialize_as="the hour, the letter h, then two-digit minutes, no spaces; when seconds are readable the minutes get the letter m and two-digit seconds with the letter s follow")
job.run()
8h01
